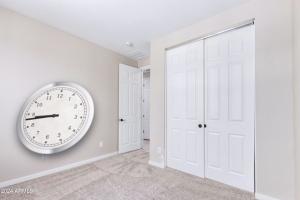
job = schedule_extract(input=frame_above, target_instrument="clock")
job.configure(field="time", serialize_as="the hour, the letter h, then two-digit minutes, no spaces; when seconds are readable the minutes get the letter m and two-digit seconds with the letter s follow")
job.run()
8h43
